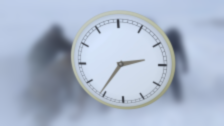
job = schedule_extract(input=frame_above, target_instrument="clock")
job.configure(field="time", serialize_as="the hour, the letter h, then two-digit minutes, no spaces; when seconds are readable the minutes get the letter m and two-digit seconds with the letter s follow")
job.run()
2h36
